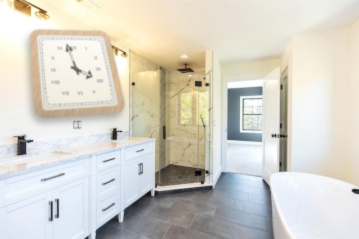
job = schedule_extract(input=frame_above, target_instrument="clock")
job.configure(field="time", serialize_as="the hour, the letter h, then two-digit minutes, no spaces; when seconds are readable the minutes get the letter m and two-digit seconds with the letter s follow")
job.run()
3h58
